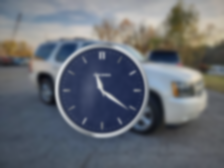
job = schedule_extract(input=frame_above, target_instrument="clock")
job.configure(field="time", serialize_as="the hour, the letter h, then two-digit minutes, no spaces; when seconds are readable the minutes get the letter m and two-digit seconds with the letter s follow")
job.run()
11h21
